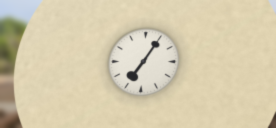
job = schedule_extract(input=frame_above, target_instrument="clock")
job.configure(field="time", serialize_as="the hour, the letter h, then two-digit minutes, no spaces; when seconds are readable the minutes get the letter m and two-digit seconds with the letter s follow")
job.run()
7h05
